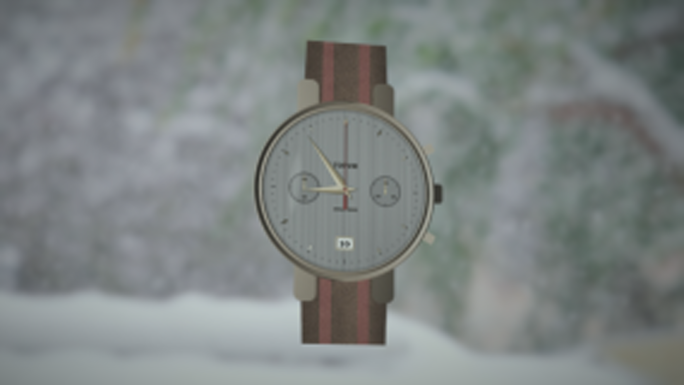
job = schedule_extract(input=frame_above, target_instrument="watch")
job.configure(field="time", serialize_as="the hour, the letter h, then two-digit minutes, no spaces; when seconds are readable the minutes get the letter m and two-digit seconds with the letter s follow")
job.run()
8h54
